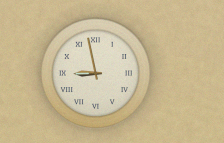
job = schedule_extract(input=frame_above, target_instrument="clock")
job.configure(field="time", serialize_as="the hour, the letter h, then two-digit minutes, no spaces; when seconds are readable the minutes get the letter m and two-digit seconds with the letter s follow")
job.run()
8h58
